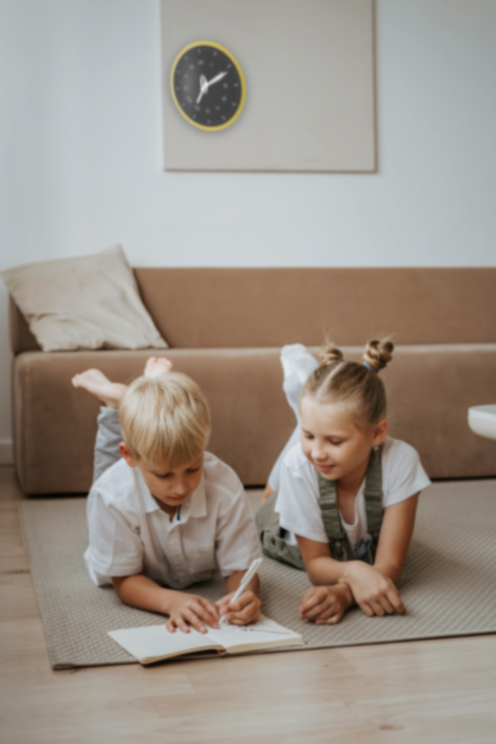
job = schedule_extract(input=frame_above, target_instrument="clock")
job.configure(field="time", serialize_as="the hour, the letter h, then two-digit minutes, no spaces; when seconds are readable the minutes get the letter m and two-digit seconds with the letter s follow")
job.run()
7h11
